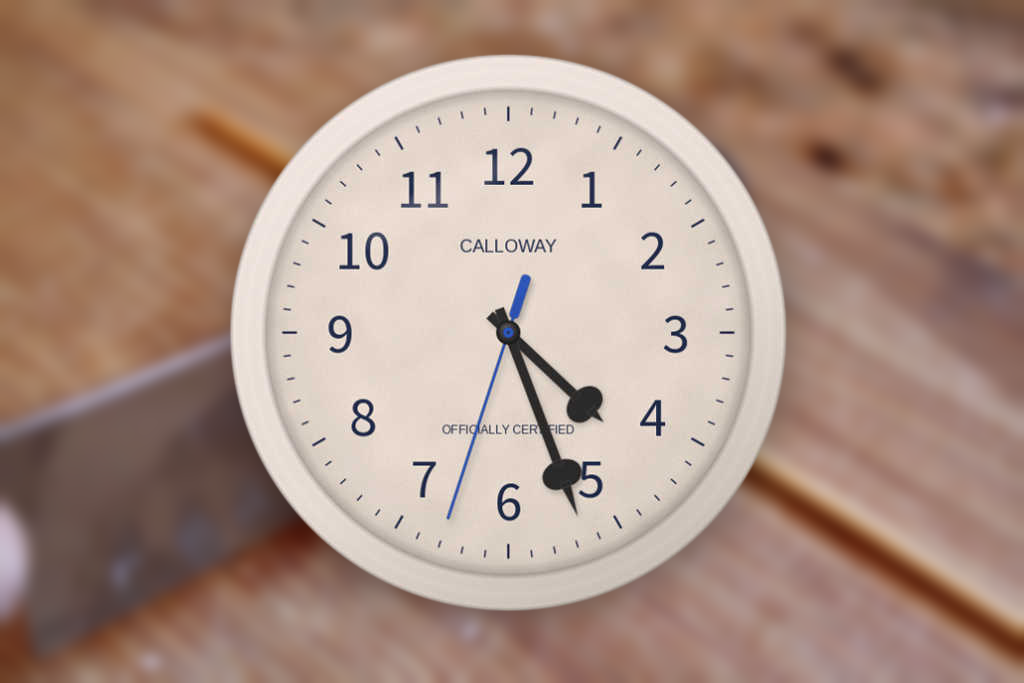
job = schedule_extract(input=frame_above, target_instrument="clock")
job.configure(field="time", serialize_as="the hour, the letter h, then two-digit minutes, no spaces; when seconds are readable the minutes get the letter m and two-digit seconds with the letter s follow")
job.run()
4h26m33s
